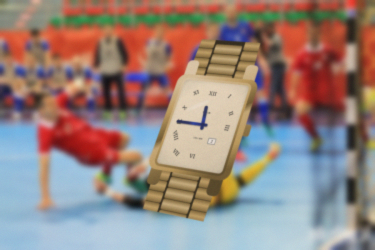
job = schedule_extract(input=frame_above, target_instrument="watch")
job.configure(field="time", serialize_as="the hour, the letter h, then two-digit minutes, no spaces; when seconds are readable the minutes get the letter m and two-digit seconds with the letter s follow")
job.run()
11h45
